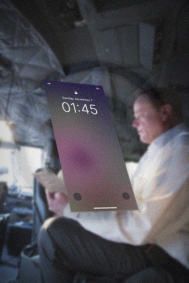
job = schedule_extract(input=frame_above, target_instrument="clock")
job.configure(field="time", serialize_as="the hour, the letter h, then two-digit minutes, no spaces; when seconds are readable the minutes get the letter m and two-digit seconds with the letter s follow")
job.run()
1h45
